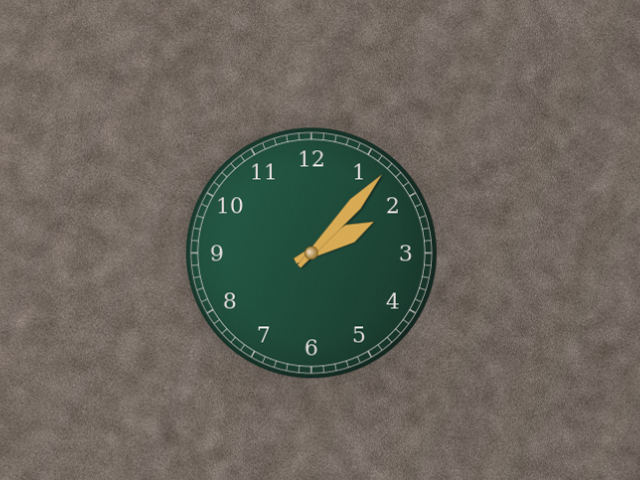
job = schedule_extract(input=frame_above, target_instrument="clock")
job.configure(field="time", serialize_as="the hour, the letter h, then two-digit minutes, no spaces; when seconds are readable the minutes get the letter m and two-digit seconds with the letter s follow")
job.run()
2h07
